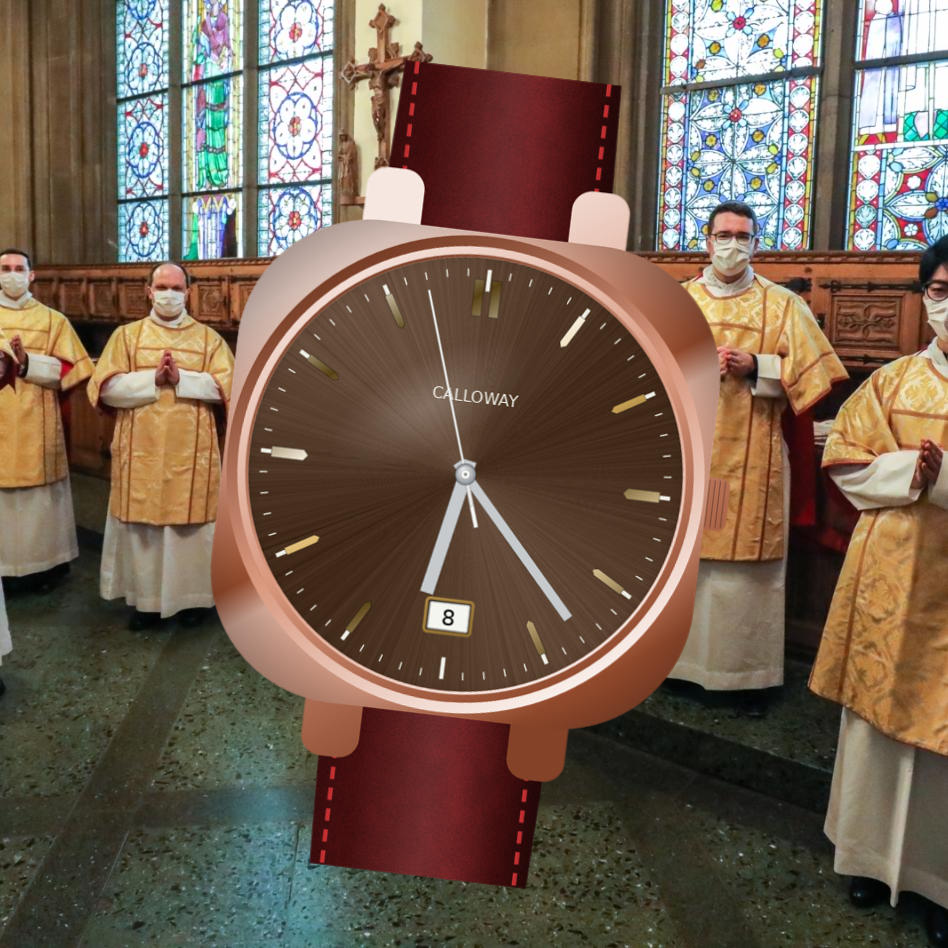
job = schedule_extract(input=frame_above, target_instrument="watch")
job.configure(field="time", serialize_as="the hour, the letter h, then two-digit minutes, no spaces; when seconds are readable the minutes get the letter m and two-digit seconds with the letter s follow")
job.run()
6h22m57s
